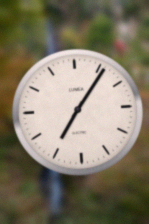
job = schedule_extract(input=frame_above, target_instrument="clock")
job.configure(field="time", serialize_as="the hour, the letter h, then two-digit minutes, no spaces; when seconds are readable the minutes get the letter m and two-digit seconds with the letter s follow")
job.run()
7h06
